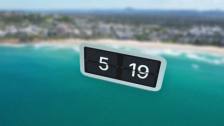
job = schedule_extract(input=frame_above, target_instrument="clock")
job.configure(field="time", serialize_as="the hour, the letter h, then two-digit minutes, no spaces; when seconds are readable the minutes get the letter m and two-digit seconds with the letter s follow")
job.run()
5h19
